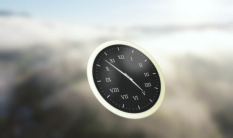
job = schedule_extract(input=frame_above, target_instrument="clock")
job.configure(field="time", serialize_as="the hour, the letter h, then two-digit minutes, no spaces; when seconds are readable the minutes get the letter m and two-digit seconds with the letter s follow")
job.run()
4h53
